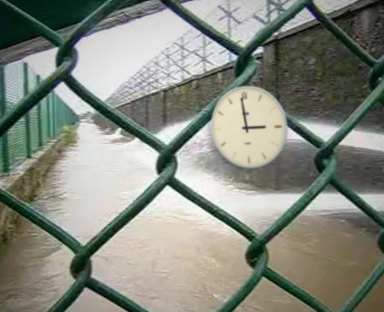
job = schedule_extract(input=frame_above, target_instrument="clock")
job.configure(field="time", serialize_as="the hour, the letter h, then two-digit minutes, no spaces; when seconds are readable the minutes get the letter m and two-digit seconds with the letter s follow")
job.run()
2h59
